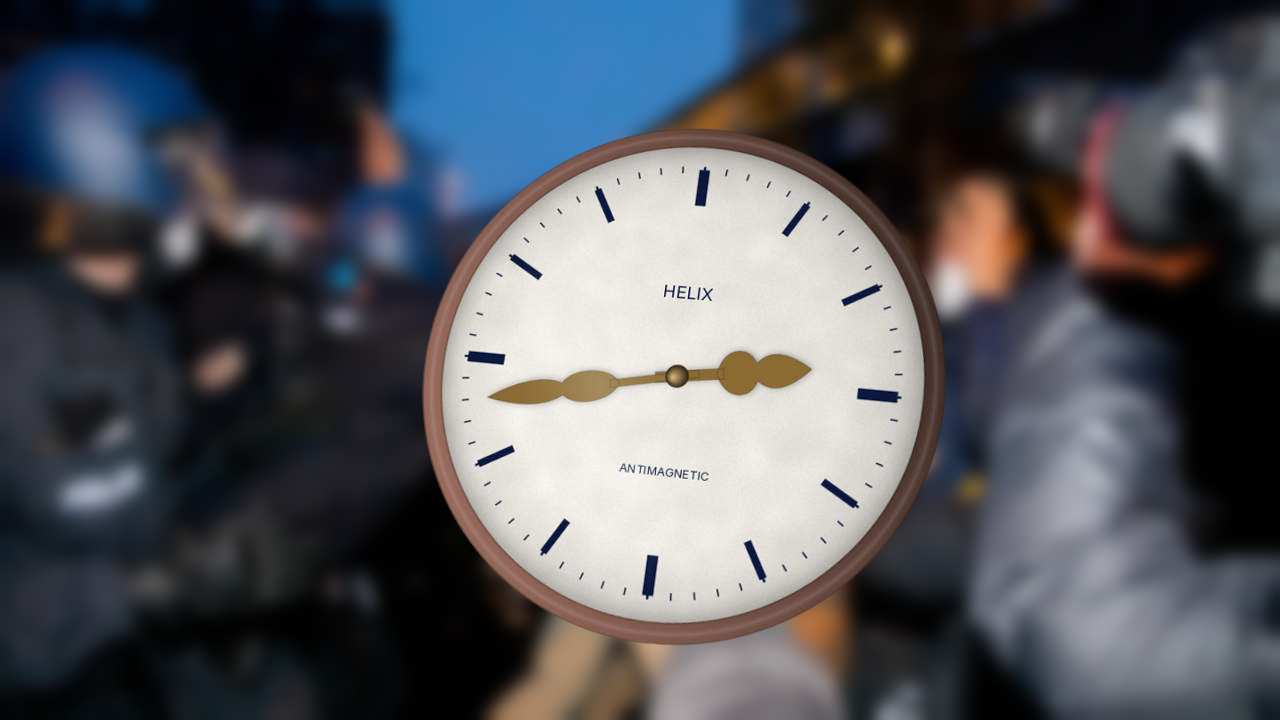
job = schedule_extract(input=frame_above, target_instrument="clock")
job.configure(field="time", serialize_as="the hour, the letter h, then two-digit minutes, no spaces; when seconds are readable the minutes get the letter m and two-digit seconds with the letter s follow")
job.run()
2h43
